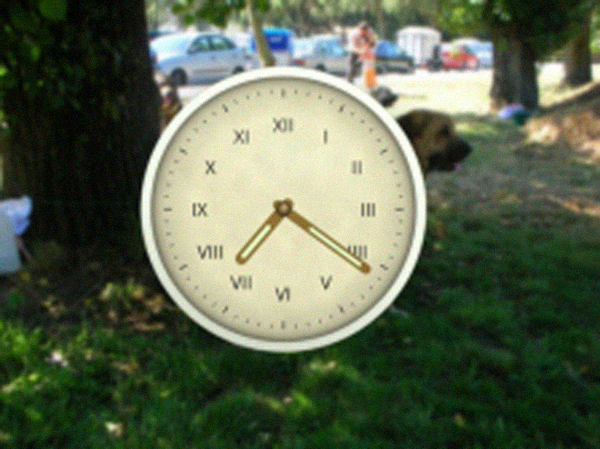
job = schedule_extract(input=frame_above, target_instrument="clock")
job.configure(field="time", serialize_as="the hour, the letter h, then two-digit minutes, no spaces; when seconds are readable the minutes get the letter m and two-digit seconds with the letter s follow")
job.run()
7h21
